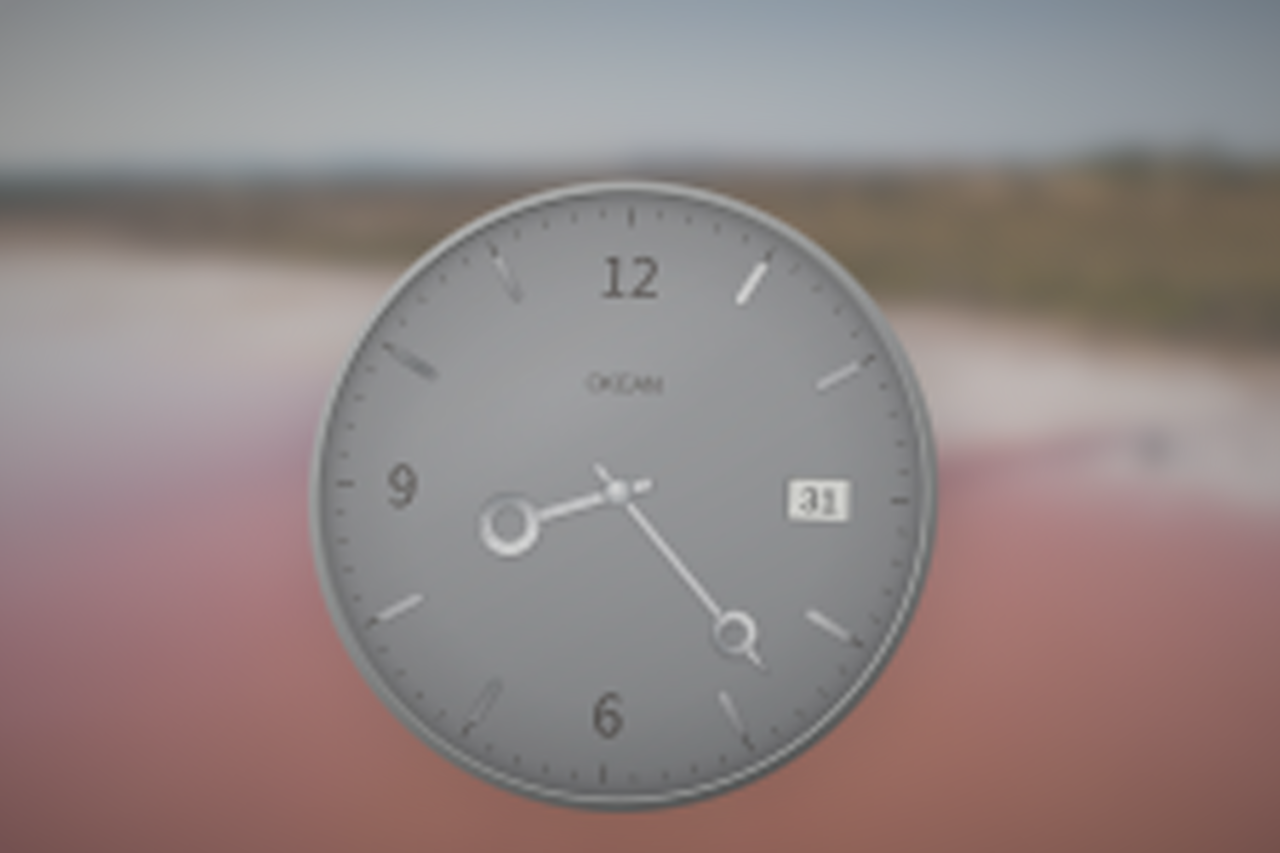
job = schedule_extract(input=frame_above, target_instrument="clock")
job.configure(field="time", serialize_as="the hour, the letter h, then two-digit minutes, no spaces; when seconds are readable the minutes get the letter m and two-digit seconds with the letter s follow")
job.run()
8h23
